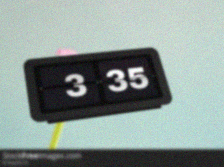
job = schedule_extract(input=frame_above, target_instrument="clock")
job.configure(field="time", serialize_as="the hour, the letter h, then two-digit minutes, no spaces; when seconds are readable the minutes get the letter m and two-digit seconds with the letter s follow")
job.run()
3h35
